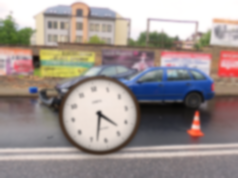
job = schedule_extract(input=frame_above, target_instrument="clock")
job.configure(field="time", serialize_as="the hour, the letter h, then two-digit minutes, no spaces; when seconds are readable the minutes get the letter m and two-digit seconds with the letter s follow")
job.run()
4h33
